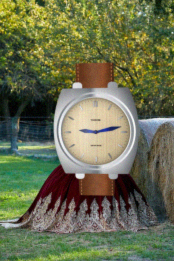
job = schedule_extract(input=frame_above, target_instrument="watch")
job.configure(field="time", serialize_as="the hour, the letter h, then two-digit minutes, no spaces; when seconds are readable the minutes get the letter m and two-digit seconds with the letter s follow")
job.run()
9h13
